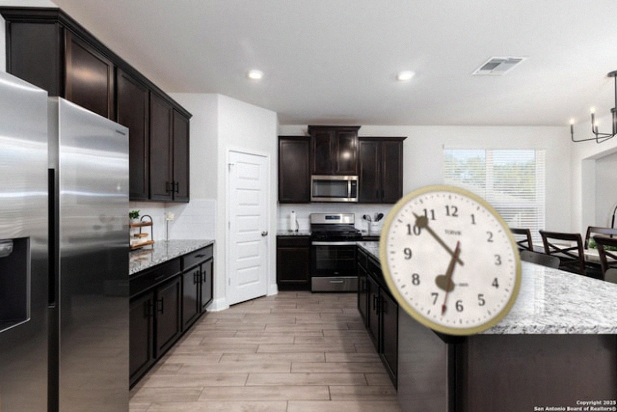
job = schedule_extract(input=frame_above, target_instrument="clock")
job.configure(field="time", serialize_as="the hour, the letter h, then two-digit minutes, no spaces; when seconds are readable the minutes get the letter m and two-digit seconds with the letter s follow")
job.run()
6h52m33s
